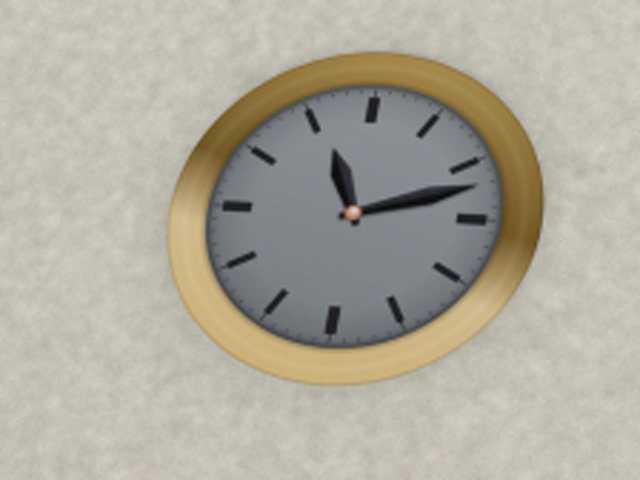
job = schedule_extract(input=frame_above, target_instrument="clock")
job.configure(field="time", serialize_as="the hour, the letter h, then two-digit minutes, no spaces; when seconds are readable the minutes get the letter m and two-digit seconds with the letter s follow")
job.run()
11h12
